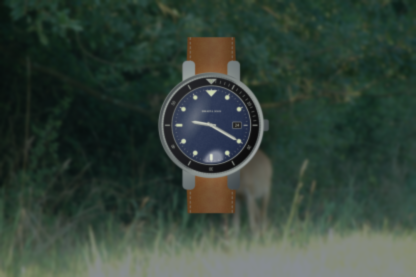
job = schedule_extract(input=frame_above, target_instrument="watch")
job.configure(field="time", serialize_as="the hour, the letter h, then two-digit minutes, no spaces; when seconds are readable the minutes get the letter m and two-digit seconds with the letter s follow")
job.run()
9h20
